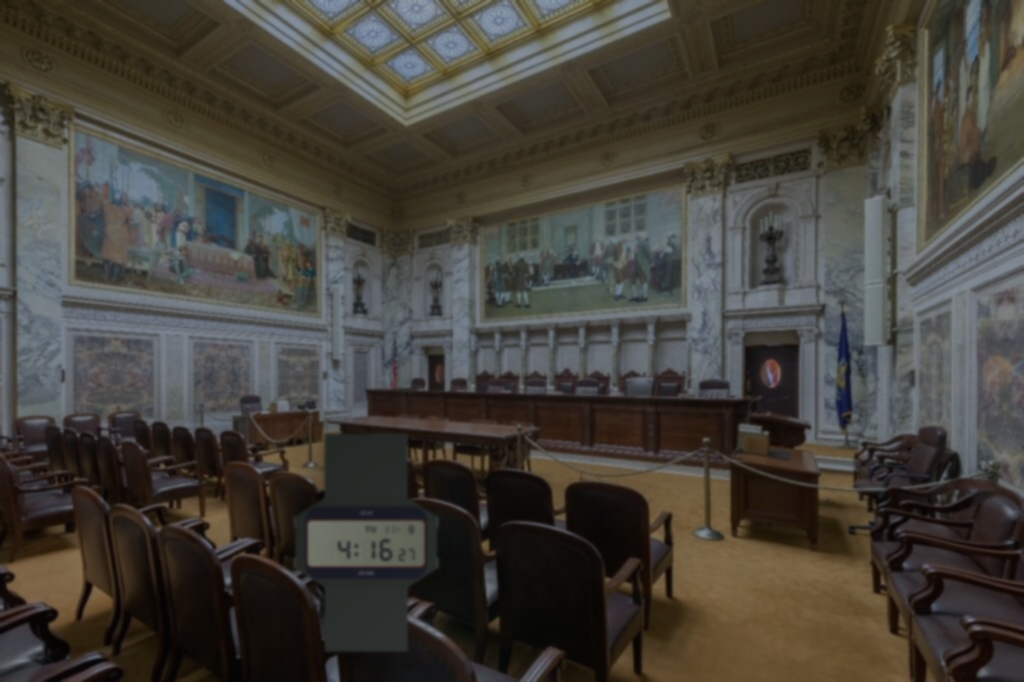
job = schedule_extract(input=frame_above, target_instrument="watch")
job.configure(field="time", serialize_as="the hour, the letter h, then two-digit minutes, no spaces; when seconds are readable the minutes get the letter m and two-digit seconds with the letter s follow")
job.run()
4h16
